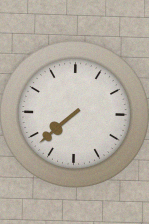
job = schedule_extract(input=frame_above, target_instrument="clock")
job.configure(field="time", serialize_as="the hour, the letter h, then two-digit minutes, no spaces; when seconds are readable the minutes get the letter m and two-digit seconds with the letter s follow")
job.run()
7h38
